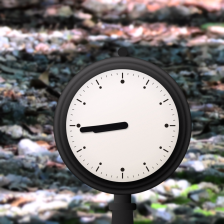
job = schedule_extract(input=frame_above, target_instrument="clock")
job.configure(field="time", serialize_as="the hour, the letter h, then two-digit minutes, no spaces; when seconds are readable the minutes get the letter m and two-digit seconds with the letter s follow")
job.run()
8h44
